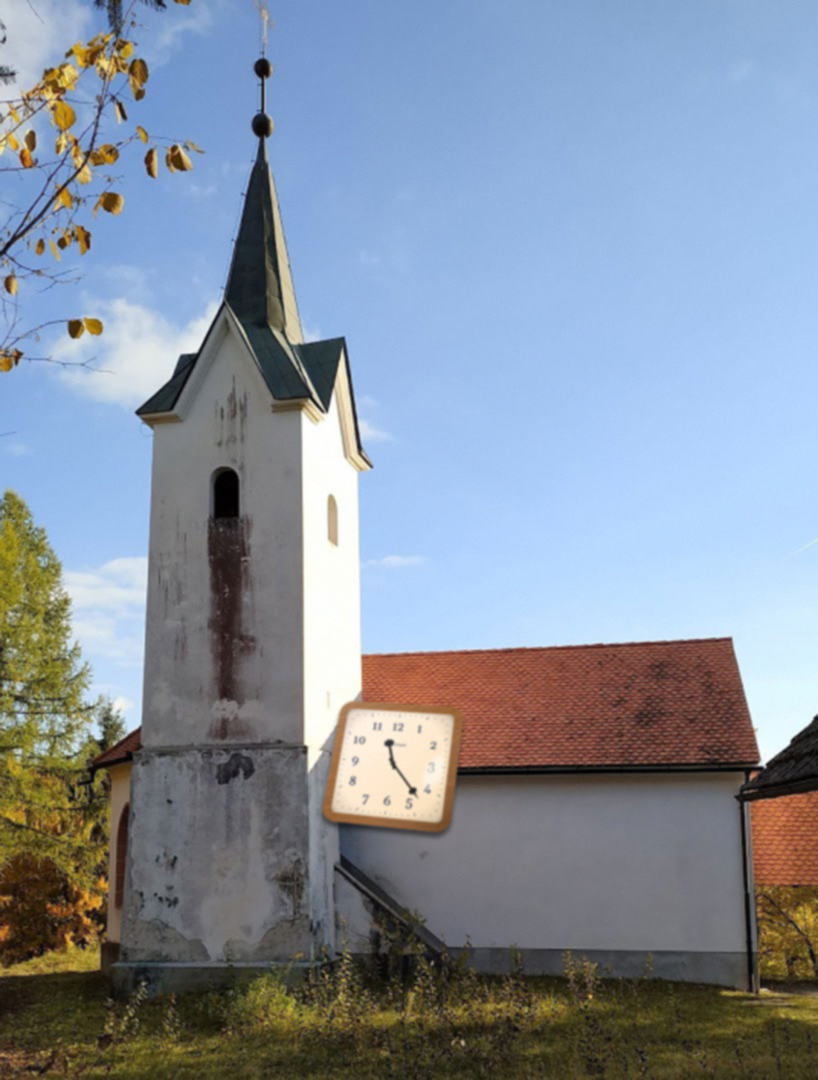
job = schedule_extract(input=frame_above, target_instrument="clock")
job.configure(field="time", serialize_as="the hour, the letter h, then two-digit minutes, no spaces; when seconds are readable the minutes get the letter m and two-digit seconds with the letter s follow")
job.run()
11h23
